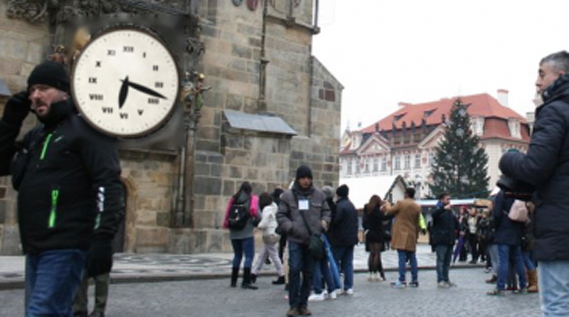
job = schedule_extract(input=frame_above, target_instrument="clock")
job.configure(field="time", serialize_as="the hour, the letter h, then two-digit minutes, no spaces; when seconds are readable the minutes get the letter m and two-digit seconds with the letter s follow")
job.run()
6h18
